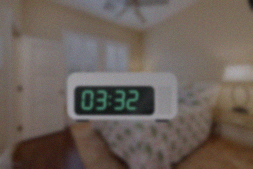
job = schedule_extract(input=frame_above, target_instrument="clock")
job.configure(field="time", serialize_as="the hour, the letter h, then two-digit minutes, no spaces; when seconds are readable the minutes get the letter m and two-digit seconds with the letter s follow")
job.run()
3h32
